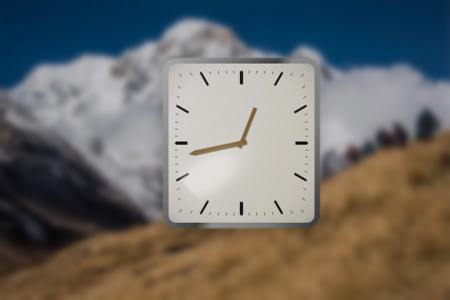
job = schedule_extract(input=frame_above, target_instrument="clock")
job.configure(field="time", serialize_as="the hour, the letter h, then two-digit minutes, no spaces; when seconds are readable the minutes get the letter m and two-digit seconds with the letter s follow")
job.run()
12h43
